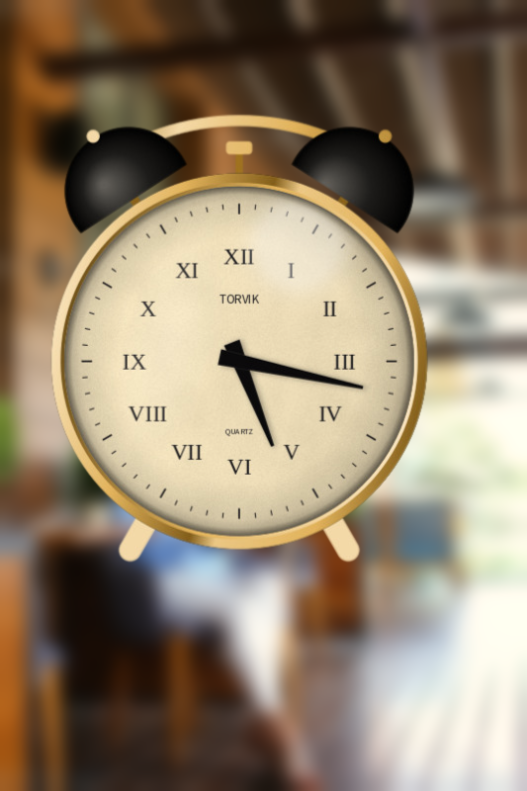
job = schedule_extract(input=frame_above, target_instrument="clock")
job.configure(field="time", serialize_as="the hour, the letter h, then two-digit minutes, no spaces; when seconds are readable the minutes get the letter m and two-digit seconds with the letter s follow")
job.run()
5h17
